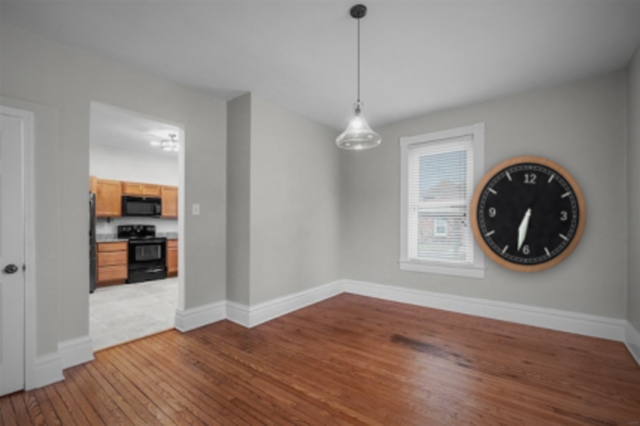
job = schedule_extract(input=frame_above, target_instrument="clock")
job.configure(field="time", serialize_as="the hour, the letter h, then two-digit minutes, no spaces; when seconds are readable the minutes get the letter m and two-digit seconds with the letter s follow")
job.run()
6h32
